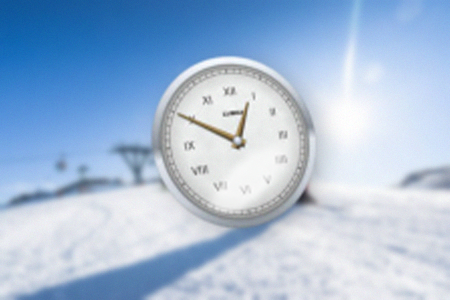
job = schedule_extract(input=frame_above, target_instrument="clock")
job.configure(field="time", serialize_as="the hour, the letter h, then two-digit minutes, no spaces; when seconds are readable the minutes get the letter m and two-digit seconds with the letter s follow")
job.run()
12h50
